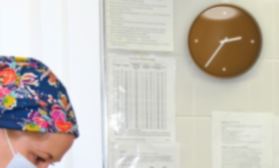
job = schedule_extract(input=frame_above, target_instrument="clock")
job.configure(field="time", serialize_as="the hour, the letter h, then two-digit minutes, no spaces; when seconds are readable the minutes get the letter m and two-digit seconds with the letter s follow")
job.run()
2h36
